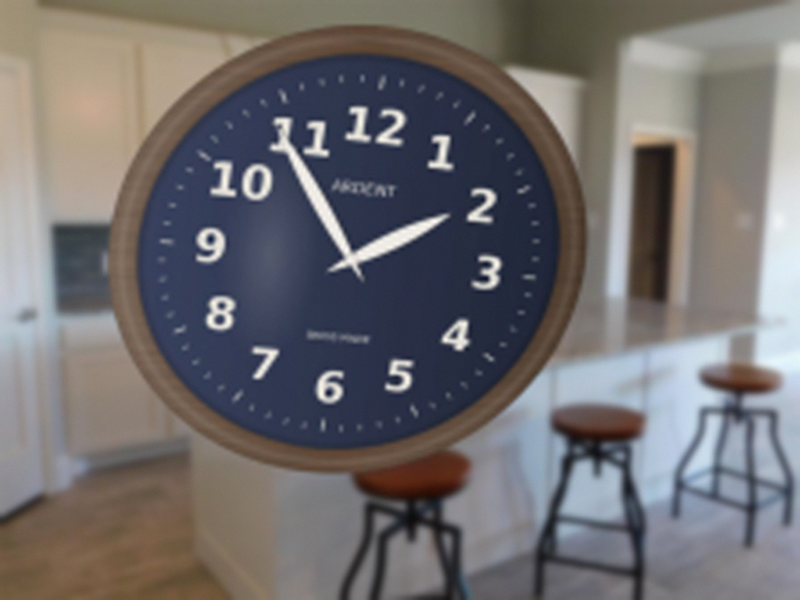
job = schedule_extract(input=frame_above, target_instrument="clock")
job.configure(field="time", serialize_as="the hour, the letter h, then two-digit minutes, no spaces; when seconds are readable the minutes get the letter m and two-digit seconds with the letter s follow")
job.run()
1h54
